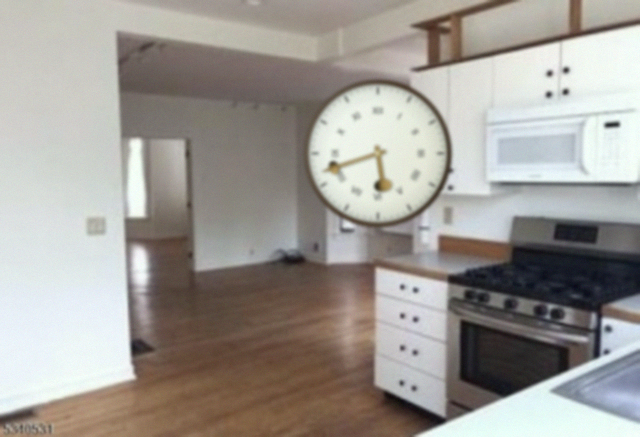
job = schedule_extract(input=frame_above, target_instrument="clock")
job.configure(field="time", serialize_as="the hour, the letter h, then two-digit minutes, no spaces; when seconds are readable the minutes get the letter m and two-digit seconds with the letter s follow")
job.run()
5h42
